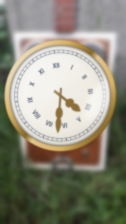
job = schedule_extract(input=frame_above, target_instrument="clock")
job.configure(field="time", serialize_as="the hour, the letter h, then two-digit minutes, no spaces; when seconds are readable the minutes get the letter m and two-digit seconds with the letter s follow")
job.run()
4h32
